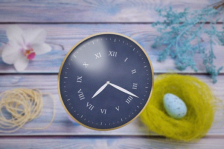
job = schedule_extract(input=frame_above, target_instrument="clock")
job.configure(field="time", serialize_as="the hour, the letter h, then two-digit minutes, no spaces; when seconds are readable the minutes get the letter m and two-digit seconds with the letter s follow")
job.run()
7h18
